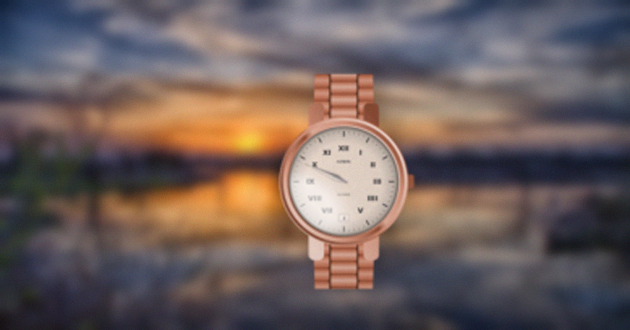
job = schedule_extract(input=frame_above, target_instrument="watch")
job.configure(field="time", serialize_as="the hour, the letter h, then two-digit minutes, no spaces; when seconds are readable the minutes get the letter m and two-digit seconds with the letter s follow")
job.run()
9h49
